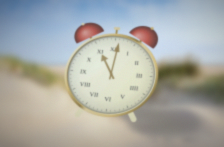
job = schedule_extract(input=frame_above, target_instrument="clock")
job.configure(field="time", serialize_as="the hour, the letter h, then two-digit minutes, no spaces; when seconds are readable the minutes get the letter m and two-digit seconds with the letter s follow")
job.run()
11h01
